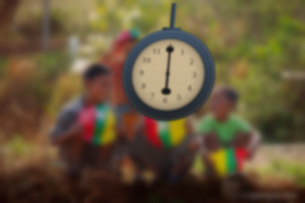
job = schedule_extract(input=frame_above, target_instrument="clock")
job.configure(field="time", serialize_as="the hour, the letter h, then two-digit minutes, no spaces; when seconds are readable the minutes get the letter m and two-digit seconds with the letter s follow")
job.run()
6h00
